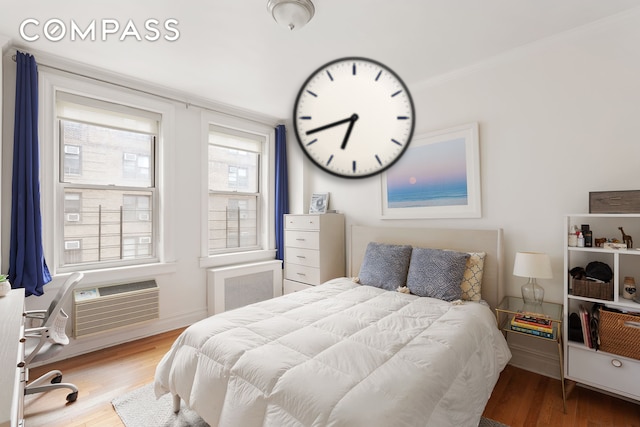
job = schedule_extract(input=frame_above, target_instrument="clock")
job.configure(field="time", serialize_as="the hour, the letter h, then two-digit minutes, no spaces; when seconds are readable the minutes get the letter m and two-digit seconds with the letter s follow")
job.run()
6h42
